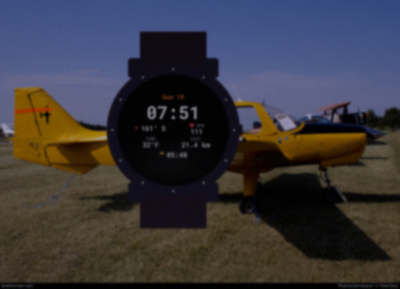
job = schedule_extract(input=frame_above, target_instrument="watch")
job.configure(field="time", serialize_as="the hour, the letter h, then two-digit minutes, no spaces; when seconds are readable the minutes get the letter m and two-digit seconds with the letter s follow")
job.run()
7h51
